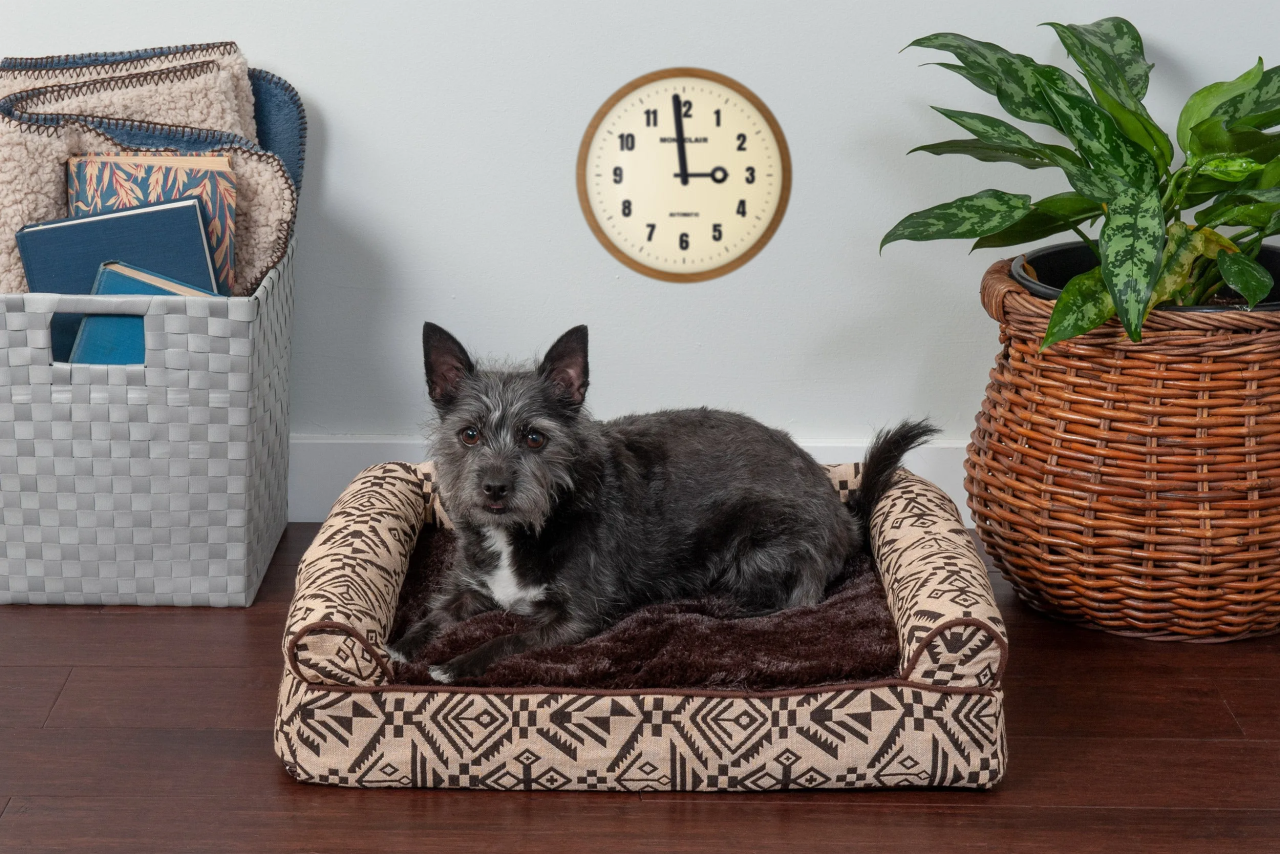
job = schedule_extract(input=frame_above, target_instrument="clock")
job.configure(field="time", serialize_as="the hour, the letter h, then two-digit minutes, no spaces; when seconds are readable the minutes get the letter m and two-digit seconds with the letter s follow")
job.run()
2h59
